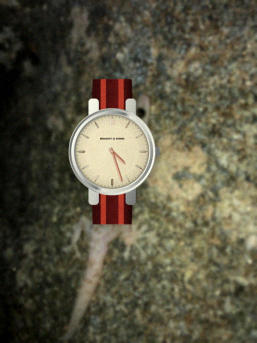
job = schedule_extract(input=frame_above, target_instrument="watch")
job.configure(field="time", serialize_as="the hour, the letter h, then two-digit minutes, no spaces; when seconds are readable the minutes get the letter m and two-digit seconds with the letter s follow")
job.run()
4h27
